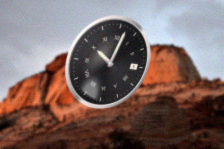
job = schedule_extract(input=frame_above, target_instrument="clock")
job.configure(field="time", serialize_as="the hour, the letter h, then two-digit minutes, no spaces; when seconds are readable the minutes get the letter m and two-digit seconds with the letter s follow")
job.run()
10h02
